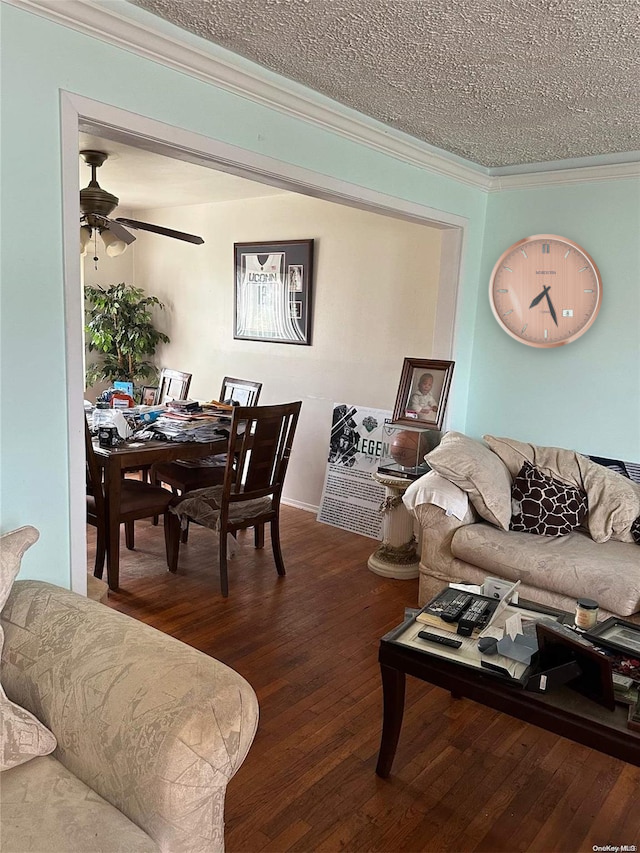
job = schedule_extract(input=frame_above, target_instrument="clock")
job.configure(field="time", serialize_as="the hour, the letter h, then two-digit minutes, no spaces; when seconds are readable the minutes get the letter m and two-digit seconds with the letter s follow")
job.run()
7h27
